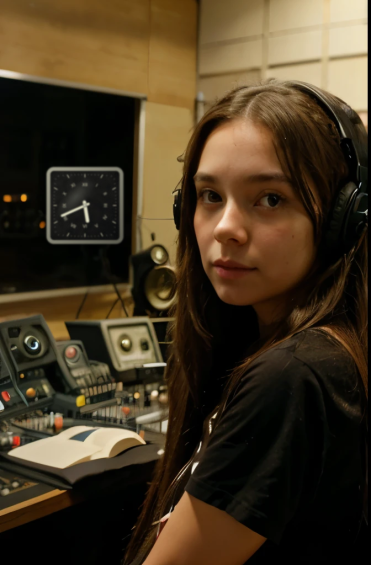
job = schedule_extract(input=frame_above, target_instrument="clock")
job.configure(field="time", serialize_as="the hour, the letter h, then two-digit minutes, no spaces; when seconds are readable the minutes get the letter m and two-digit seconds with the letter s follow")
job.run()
5h41
